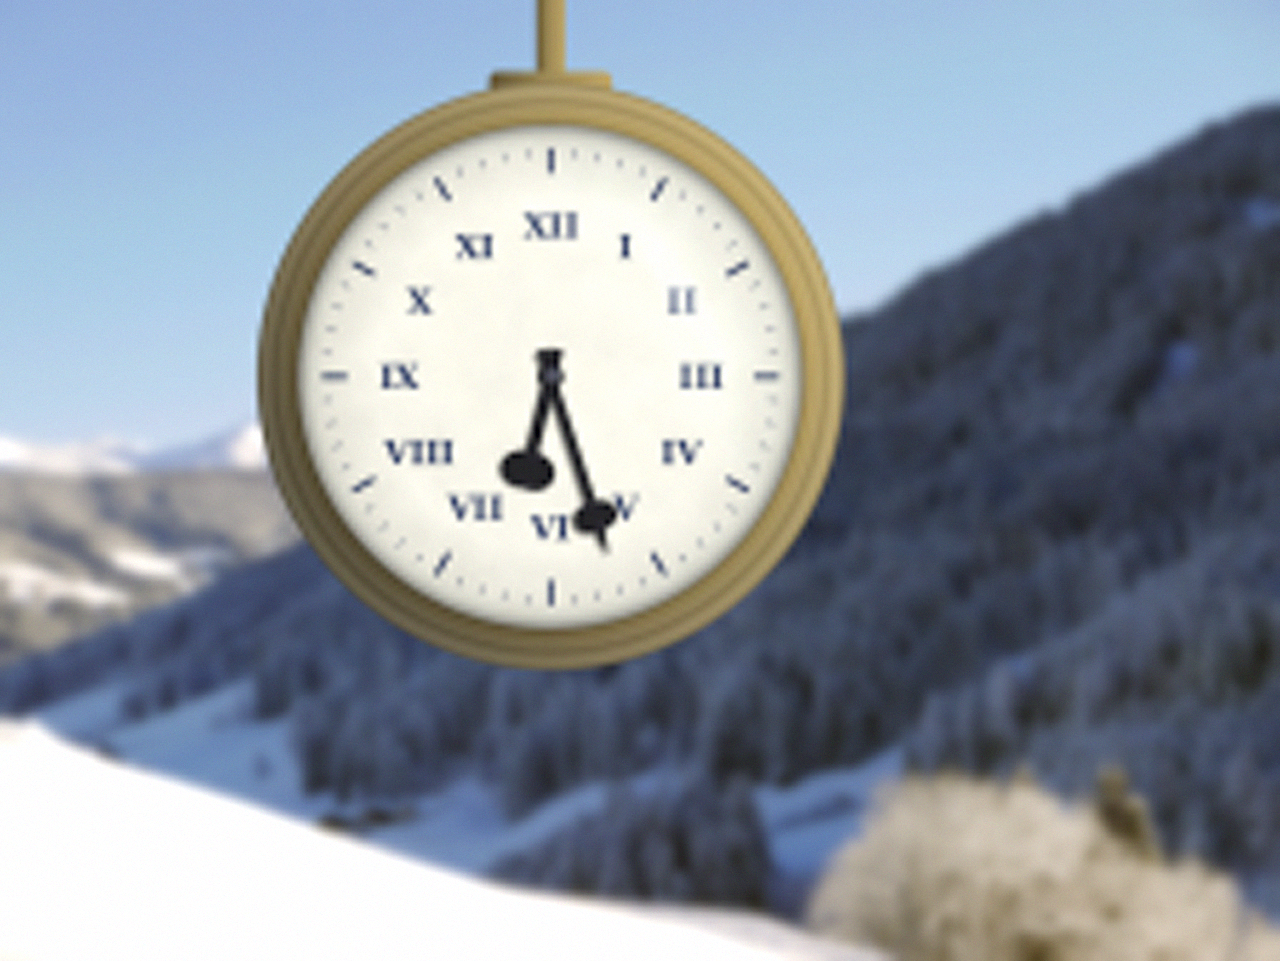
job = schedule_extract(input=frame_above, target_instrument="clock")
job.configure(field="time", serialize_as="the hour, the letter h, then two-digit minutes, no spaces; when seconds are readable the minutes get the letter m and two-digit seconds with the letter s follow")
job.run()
6h27
